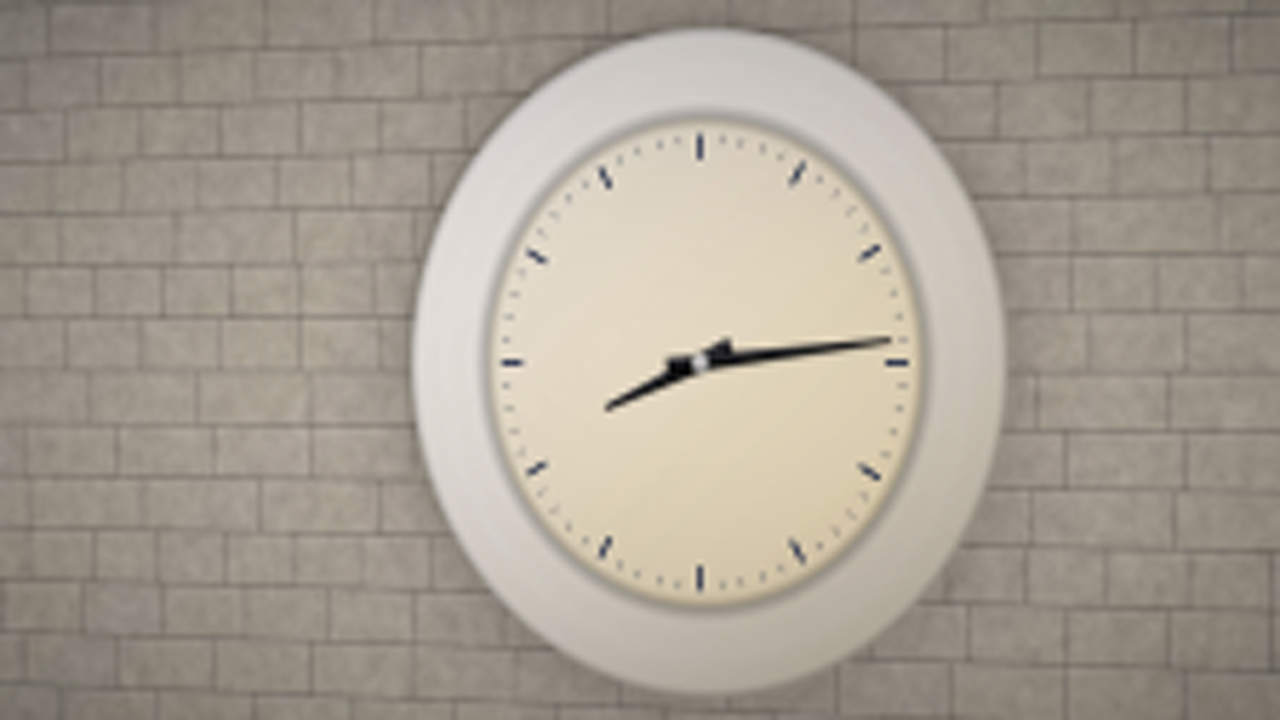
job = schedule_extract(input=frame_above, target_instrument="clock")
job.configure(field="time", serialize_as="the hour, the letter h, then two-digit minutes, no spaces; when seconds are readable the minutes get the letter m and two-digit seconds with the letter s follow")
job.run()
8h14
